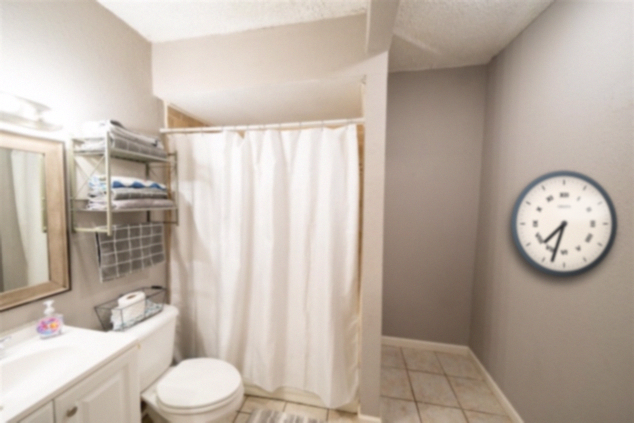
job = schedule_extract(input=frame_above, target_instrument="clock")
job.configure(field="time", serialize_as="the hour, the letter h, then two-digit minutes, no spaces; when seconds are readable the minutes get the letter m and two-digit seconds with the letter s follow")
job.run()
7h33
